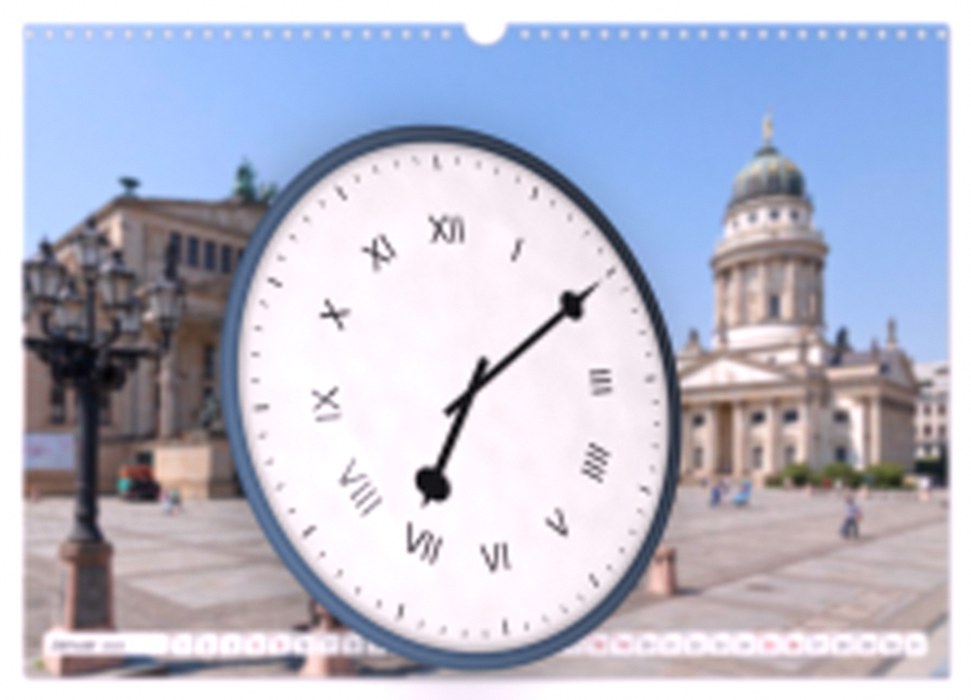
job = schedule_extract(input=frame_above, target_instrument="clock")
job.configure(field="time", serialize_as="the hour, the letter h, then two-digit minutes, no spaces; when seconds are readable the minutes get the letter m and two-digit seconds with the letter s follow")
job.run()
7h10
